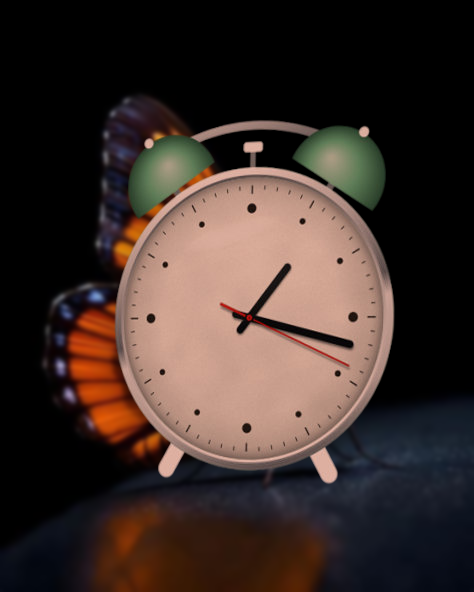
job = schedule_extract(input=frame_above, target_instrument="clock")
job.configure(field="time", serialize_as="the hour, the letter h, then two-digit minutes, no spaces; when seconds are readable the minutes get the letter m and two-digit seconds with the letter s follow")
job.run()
1h17m19s
